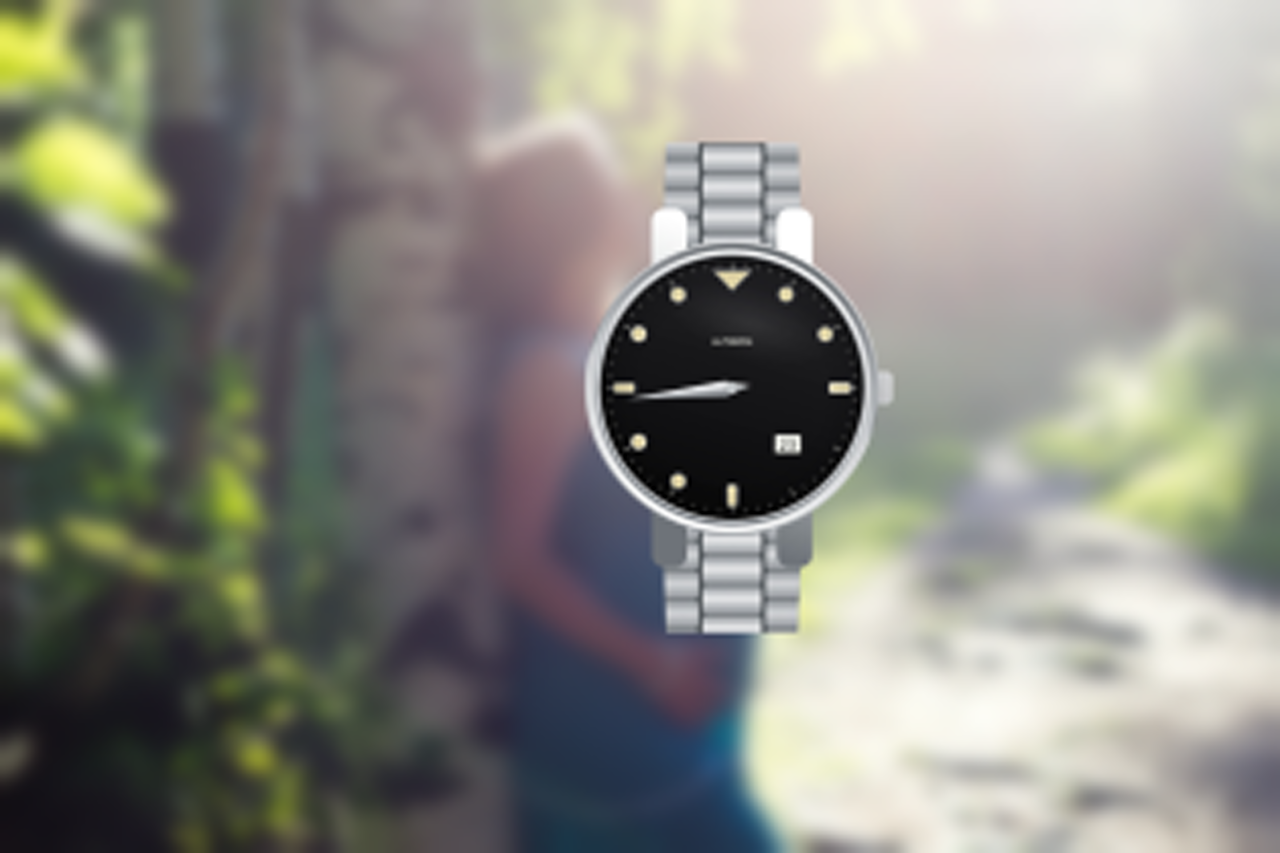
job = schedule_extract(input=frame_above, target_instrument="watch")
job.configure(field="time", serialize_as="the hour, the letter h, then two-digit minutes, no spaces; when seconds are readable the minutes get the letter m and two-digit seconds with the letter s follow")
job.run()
8h44
